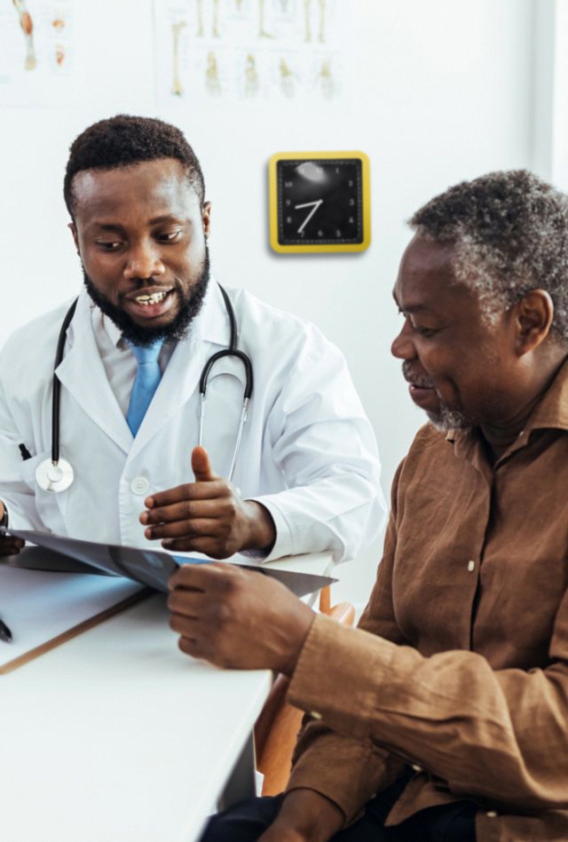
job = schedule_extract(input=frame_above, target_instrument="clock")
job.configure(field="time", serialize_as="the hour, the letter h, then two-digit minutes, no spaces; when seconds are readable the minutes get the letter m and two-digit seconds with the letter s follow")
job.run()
8h36
